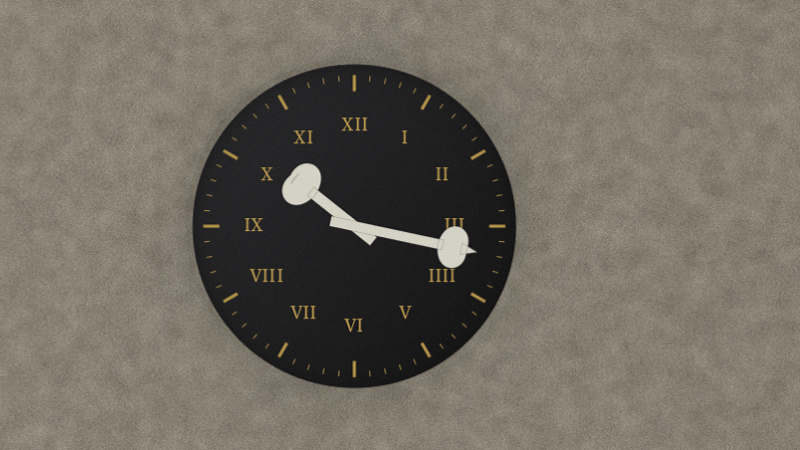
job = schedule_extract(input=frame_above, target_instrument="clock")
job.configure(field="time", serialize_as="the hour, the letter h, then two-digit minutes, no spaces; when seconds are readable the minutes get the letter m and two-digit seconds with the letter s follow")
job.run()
10h17
